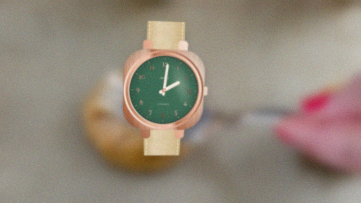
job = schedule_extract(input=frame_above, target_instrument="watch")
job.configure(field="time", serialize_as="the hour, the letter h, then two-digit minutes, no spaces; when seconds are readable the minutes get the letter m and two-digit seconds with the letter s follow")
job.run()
2h01
